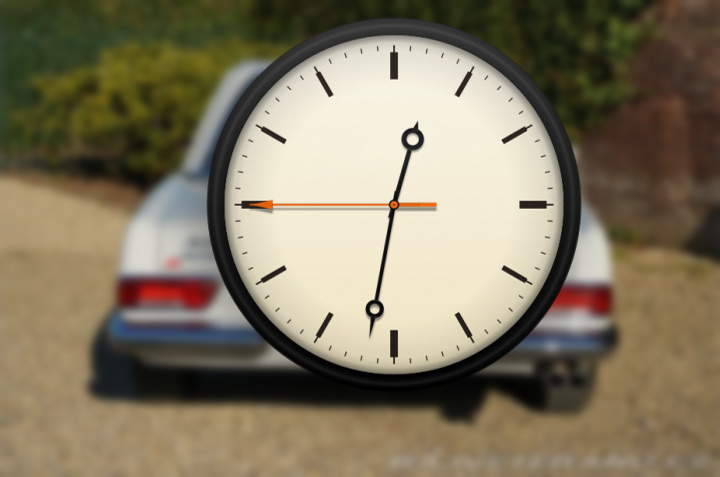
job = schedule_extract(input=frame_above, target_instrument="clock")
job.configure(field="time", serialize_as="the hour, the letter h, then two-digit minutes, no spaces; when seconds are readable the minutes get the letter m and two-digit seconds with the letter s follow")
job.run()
12h31m45s
